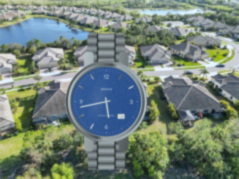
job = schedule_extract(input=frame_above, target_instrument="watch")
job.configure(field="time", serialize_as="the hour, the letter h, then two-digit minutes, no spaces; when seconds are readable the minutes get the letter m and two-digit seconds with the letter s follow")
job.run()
5h43
